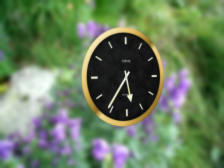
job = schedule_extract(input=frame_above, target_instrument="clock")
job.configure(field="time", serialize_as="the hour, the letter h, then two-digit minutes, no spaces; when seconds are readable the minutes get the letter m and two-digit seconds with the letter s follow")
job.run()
5h36
